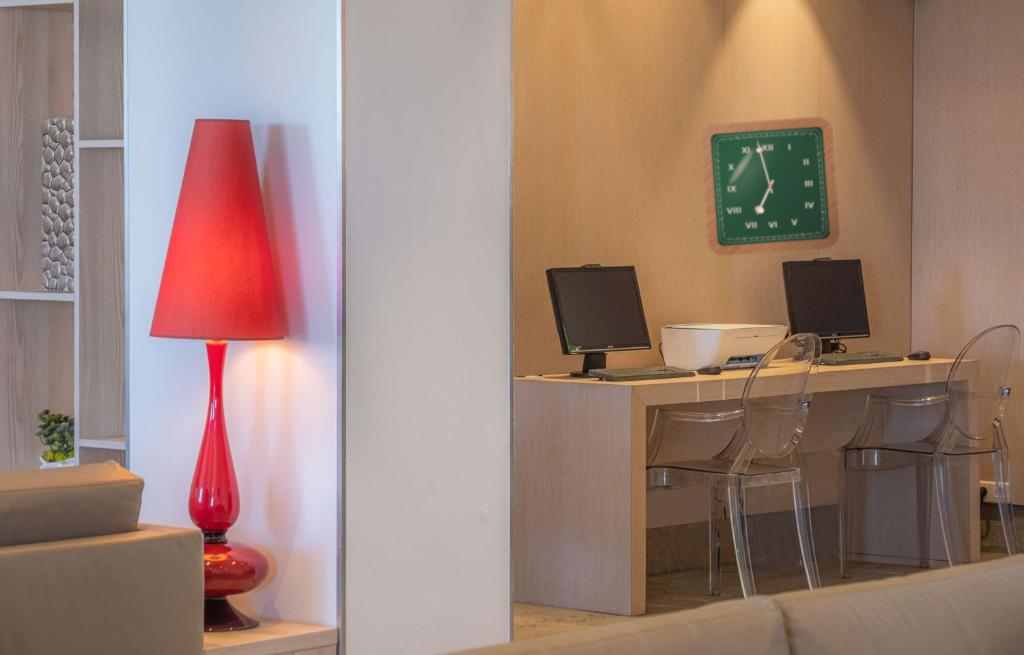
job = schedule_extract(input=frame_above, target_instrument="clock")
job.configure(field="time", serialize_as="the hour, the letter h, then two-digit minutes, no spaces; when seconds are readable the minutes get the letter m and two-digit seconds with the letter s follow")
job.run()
6h58
